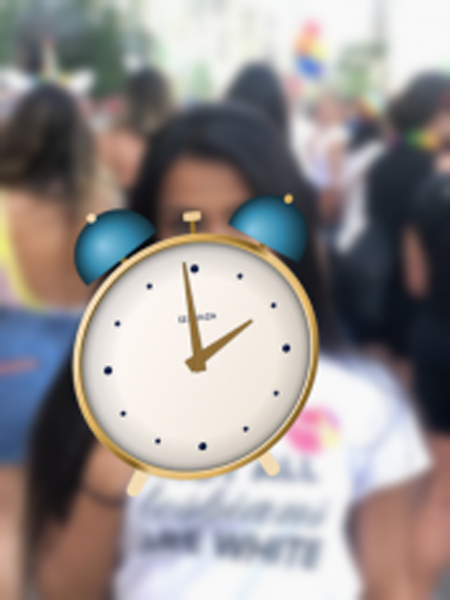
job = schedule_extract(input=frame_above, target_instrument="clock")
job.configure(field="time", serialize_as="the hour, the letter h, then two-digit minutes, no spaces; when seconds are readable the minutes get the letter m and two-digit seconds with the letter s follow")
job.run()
1h59
